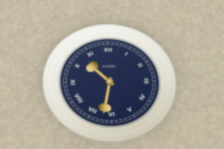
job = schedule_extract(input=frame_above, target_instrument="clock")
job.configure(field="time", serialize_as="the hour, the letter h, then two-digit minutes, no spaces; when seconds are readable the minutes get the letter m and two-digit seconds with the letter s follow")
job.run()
10h32
